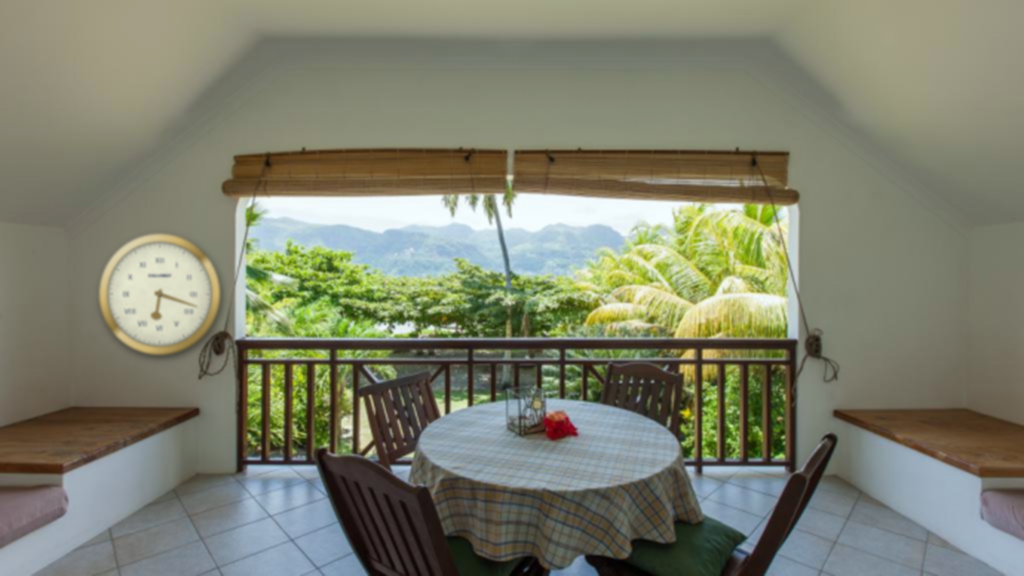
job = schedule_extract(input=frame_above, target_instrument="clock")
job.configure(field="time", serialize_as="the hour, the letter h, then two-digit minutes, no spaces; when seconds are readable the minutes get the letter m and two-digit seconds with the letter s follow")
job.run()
6h18
